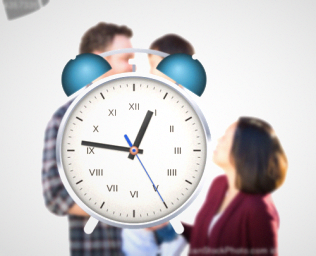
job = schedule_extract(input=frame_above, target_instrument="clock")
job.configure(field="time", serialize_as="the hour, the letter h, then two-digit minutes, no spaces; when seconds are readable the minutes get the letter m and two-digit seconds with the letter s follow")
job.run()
12h46m25s
